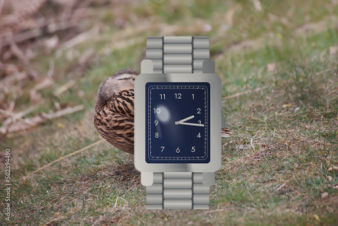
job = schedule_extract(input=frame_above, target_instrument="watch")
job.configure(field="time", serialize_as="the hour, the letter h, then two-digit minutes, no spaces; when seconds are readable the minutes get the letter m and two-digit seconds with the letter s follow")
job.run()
2h16
